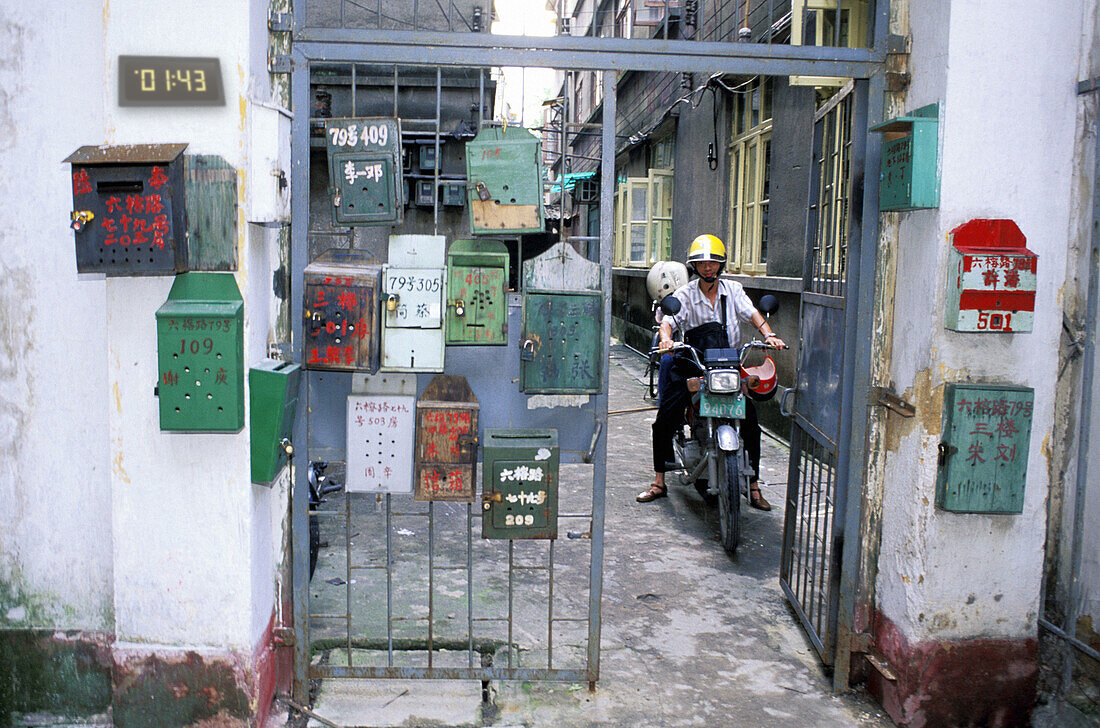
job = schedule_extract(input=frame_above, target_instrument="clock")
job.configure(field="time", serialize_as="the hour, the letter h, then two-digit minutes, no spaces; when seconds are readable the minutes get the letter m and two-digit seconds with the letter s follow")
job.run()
1h43
